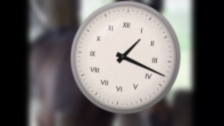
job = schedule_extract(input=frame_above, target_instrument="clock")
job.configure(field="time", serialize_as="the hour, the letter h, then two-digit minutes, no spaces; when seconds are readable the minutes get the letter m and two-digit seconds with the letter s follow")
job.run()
1h18
